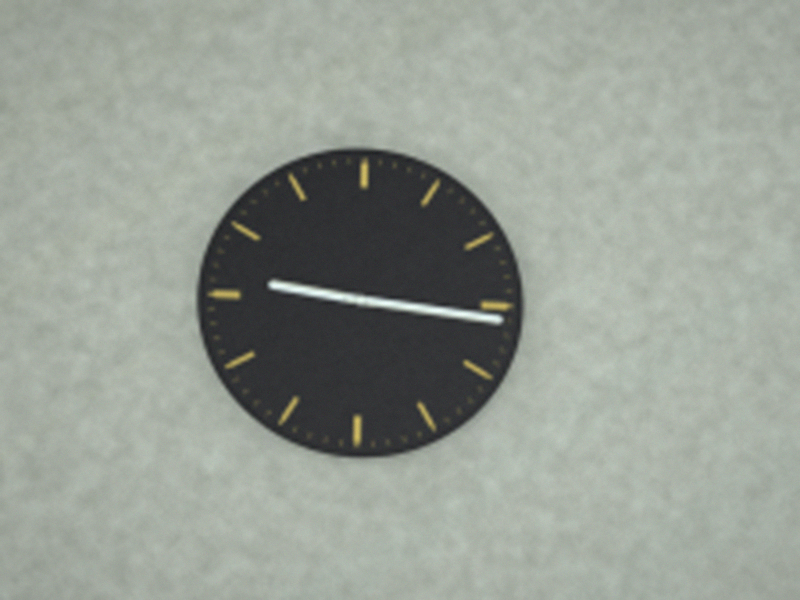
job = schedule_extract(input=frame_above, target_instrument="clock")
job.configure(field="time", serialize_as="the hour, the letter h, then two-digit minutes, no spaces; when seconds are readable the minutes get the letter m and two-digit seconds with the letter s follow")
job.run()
9h16
